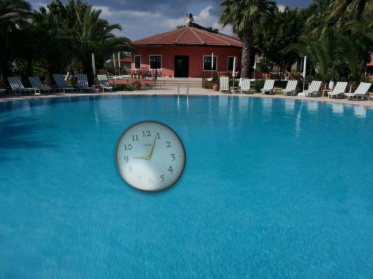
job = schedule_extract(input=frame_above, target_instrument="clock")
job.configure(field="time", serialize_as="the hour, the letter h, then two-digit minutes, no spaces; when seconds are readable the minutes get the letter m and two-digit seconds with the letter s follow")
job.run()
9h04
